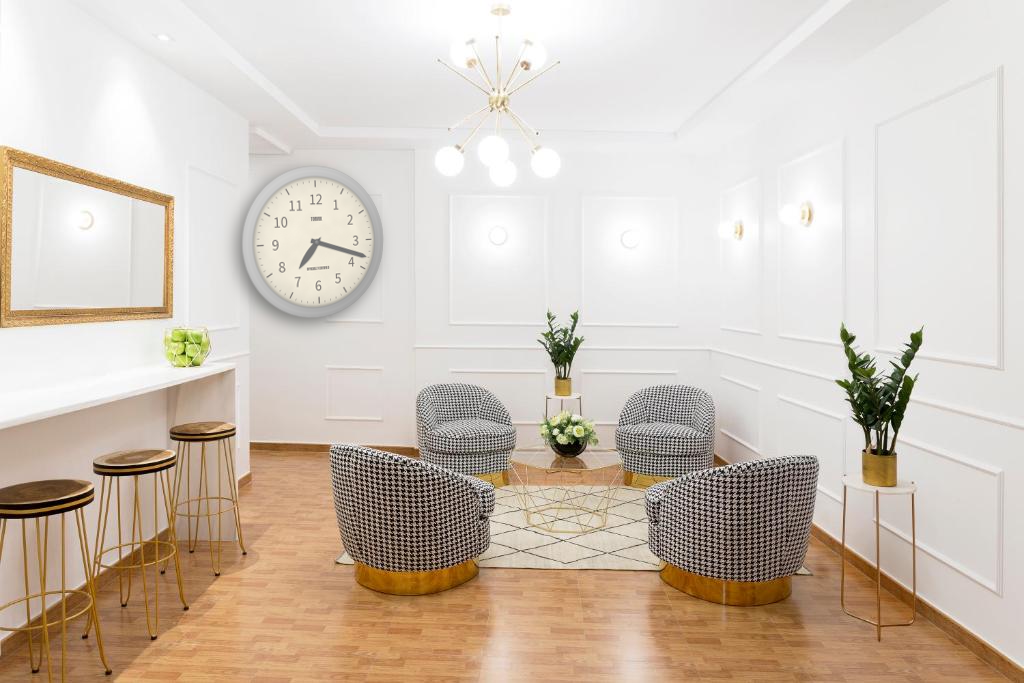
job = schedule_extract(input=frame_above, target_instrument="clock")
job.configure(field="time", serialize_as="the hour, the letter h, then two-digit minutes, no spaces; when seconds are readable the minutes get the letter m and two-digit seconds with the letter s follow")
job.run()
7h18
